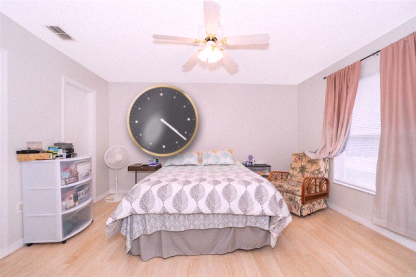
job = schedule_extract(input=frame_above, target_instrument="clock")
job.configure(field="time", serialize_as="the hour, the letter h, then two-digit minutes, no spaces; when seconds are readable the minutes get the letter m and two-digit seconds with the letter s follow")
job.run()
4h22
